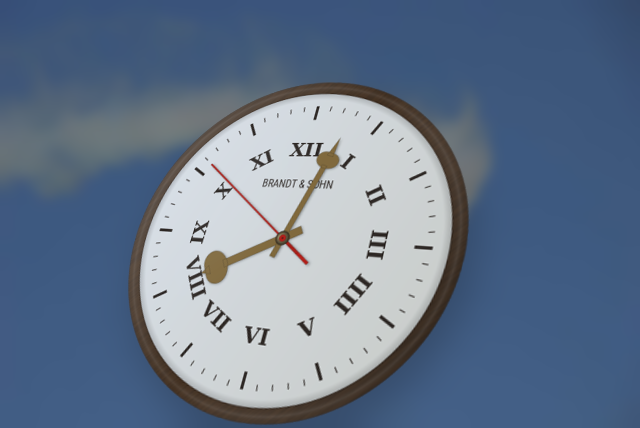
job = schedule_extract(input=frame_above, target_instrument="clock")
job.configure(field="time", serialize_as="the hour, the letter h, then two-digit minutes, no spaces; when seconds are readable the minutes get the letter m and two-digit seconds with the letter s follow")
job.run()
8h02m51s
